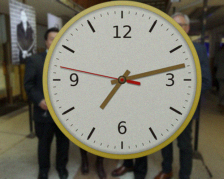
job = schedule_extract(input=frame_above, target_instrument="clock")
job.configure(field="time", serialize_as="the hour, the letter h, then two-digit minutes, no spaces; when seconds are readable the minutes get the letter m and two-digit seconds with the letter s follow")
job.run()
7h12m47s
